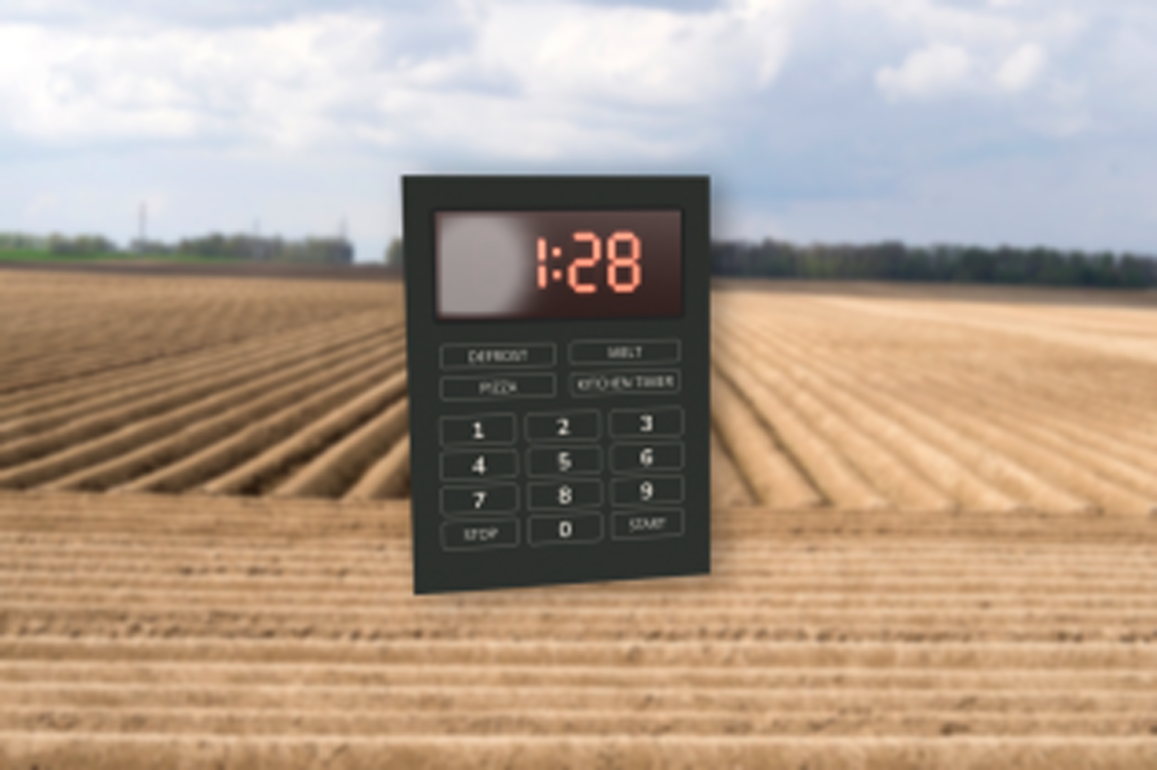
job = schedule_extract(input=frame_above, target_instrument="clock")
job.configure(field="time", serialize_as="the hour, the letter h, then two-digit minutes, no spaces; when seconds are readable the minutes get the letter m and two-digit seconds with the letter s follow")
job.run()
1h28
